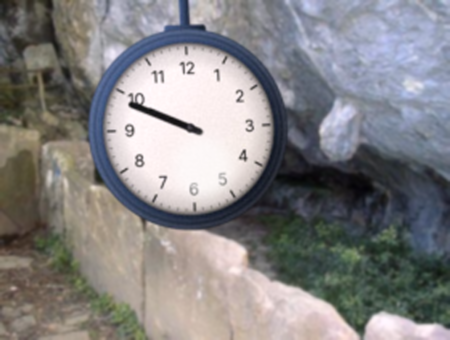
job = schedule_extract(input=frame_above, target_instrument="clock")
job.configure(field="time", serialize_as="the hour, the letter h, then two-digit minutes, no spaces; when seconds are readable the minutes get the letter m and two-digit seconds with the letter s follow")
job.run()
9h49
